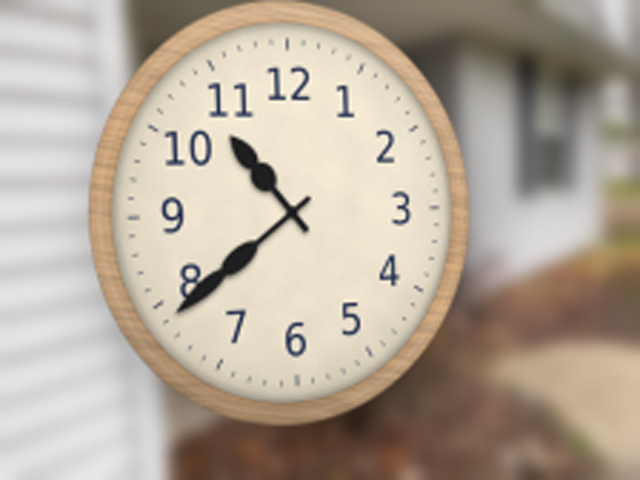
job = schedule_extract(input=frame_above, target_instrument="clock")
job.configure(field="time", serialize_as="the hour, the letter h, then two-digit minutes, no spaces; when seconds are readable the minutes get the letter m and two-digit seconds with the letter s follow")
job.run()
10h39
